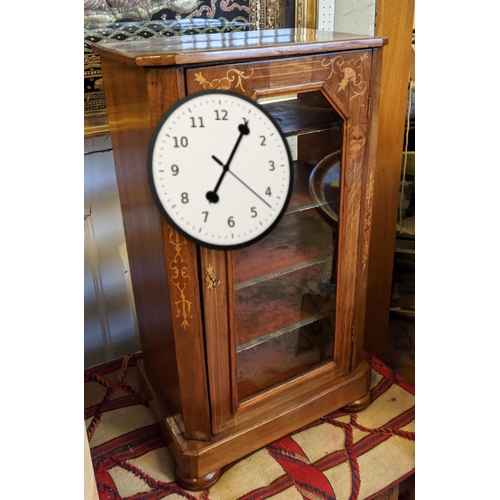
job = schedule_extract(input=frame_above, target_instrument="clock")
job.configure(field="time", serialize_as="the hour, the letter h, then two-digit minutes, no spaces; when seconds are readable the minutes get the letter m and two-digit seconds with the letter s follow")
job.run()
7h05m22s
